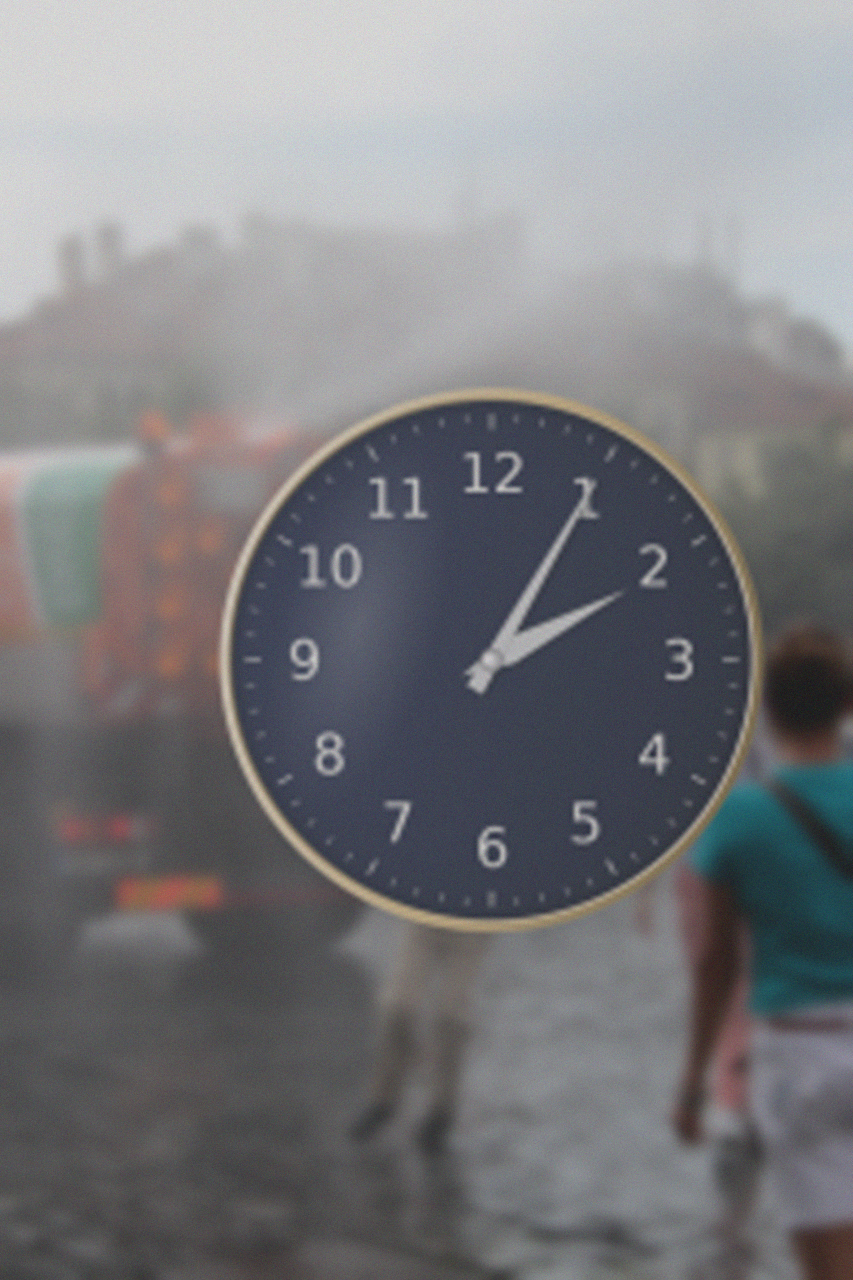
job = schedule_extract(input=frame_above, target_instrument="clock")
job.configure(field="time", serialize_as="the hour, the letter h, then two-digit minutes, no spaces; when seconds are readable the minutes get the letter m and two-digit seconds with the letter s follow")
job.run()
2h05
